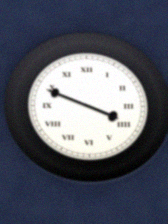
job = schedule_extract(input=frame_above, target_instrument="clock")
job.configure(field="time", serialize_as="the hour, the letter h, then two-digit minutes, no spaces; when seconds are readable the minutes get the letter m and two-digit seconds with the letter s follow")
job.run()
3h49
